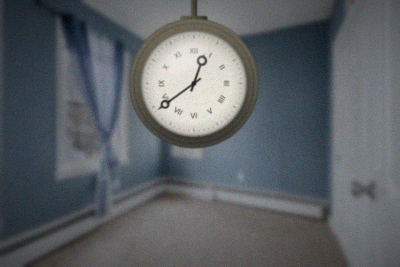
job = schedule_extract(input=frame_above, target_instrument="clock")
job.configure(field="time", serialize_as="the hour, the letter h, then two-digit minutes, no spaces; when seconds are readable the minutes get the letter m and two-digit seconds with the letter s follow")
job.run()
12h39
